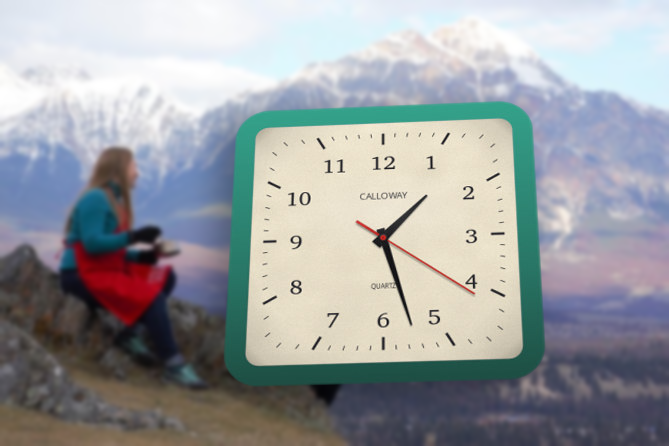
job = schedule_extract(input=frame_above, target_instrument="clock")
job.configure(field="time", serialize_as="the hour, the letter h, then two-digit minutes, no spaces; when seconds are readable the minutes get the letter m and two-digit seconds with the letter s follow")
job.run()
1h27m21s
